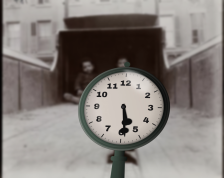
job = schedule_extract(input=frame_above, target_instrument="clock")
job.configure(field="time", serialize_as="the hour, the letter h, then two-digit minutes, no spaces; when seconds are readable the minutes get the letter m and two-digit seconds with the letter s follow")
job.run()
5h29
